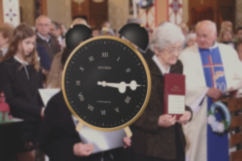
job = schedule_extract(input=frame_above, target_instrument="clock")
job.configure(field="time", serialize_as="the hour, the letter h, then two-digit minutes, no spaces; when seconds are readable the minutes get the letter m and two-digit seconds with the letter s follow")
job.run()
3h15
